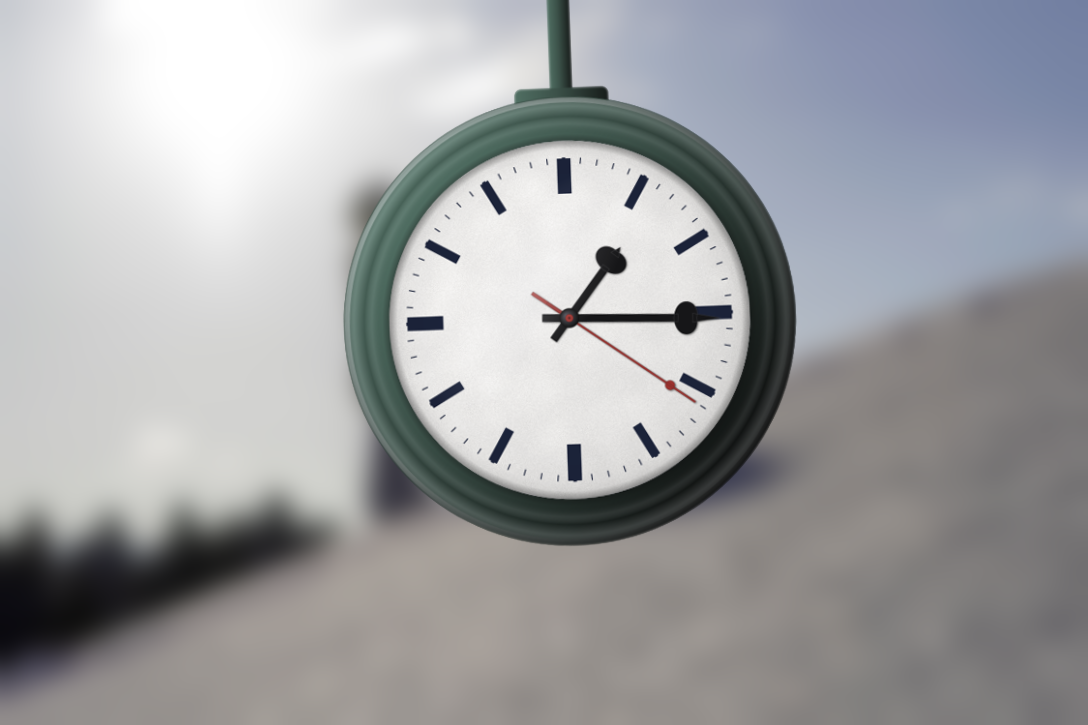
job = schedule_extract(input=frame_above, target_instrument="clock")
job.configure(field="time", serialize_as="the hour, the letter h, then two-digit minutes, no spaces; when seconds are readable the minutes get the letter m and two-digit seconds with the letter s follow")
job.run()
1h15m21s
